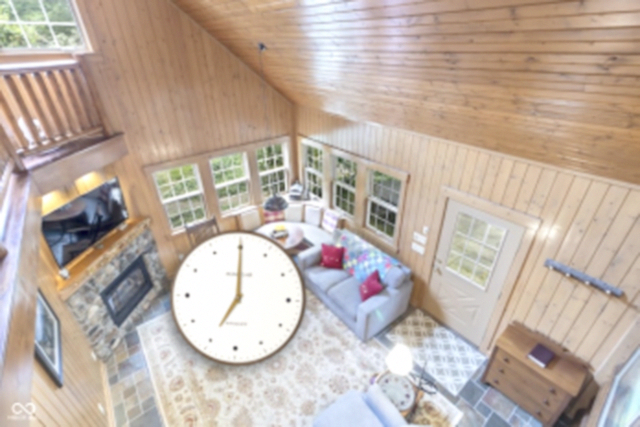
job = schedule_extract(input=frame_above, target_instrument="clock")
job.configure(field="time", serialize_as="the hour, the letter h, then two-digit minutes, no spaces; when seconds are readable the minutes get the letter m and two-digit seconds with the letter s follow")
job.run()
7h00
